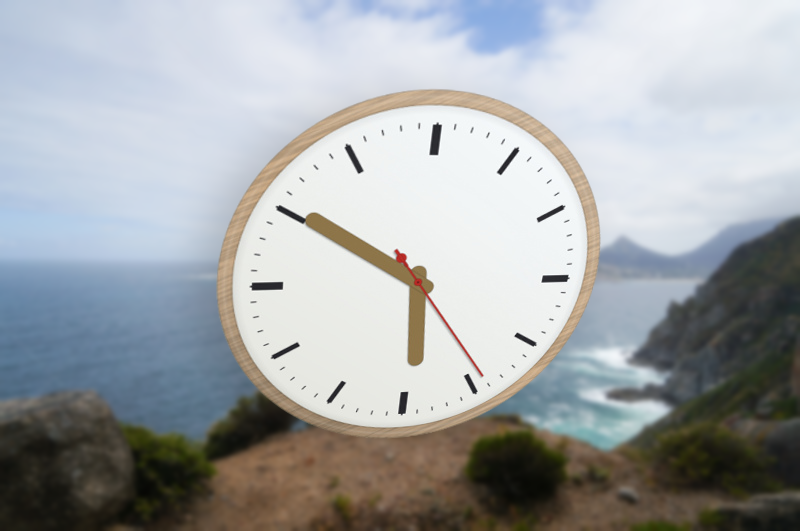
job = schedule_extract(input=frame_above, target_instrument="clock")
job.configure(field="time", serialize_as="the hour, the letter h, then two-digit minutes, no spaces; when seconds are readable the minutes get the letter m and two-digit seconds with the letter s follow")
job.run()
5h50m24s
